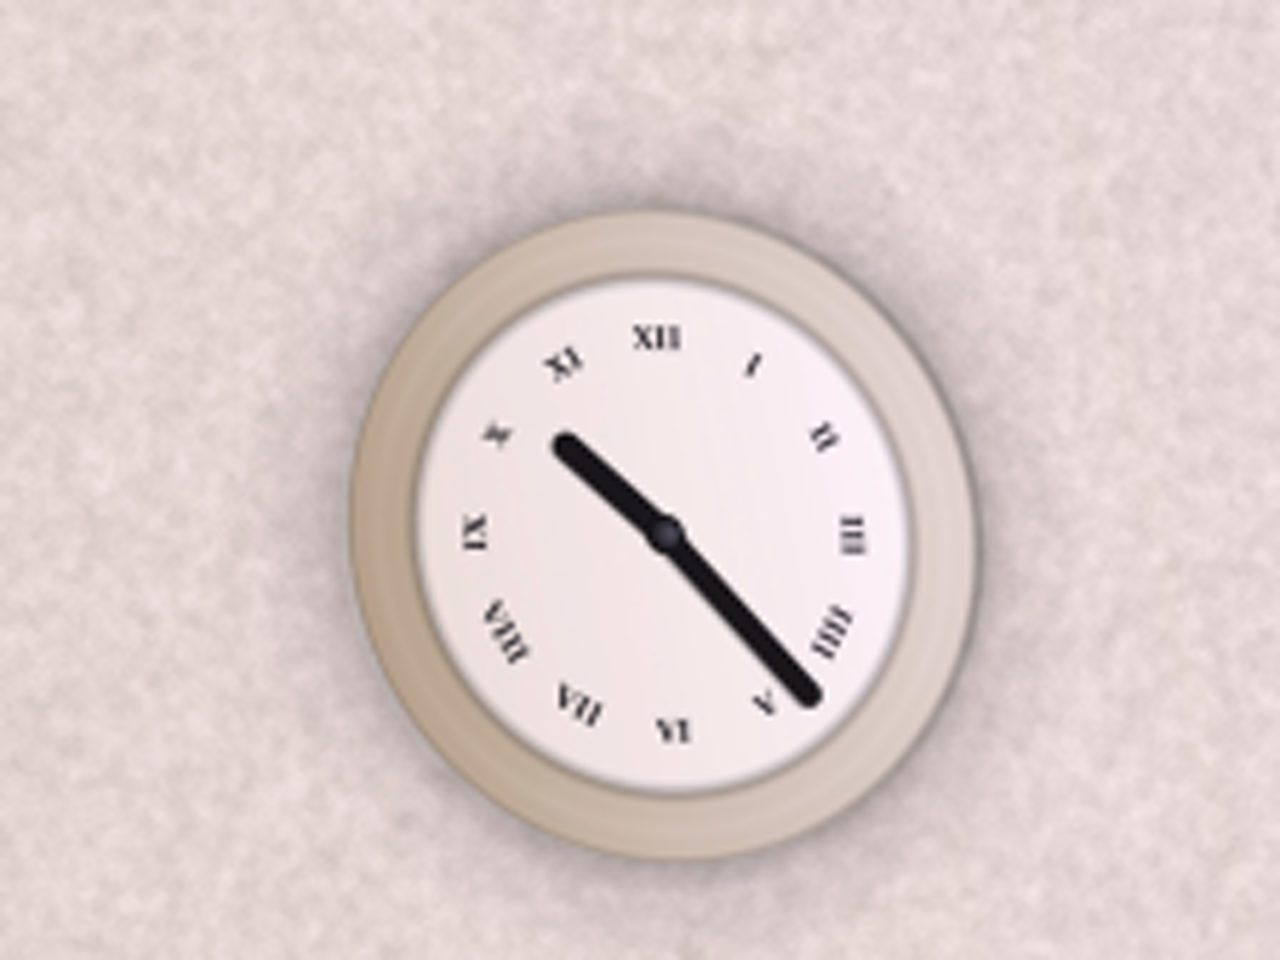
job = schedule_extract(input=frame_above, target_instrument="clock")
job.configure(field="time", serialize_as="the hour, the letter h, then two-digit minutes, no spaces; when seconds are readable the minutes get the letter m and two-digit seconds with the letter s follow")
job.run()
10h23
